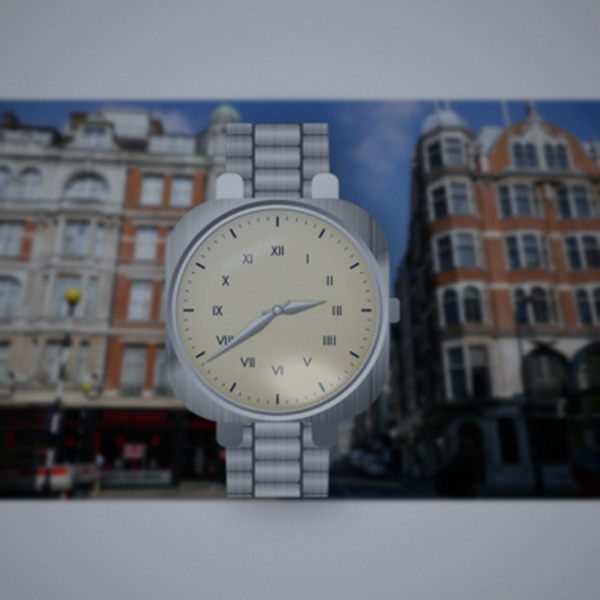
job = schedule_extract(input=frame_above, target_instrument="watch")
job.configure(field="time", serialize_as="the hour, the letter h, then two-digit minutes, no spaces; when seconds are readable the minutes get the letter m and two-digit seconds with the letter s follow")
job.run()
2h39
